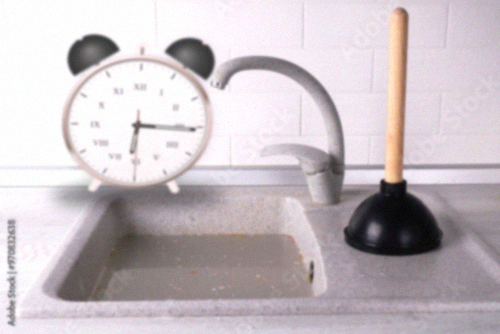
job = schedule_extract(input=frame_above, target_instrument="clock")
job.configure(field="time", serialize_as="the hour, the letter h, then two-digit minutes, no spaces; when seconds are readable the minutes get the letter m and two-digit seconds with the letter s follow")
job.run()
6h15m30s
